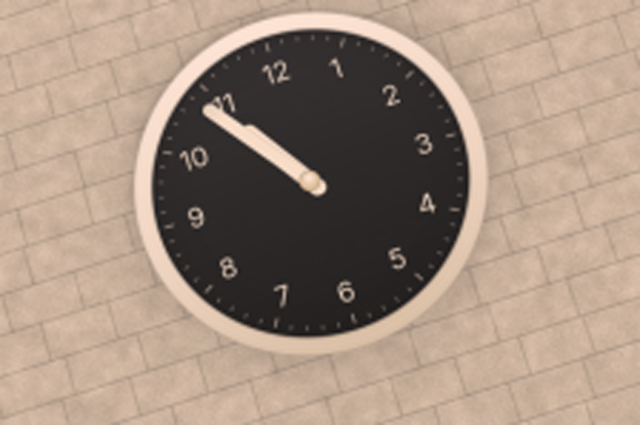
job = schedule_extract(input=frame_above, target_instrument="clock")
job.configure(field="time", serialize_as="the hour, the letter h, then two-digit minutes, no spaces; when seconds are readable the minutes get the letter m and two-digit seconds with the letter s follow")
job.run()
10h54
